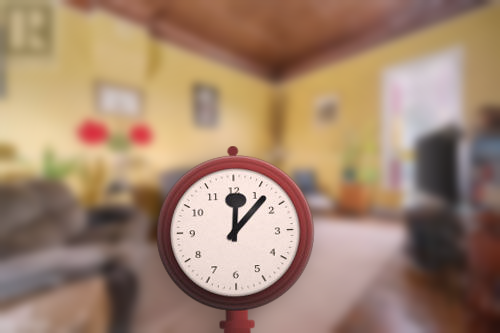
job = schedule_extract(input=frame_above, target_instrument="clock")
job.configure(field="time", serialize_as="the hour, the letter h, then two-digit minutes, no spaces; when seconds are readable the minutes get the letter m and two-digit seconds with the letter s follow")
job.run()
12h07
